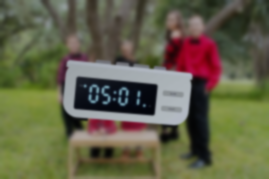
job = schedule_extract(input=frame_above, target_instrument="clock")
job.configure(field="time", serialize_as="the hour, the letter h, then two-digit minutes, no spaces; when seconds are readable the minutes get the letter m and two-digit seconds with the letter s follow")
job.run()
5h01
